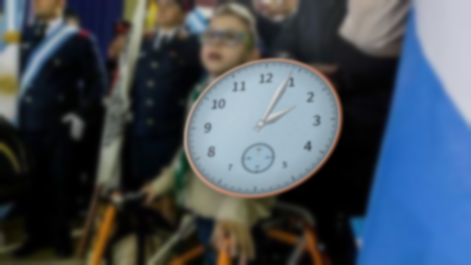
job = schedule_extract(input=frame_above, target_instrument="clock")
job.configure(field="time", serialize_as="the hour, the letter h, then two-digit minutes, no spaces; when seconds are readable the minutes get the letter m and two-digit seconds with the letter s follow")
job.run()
2h04
